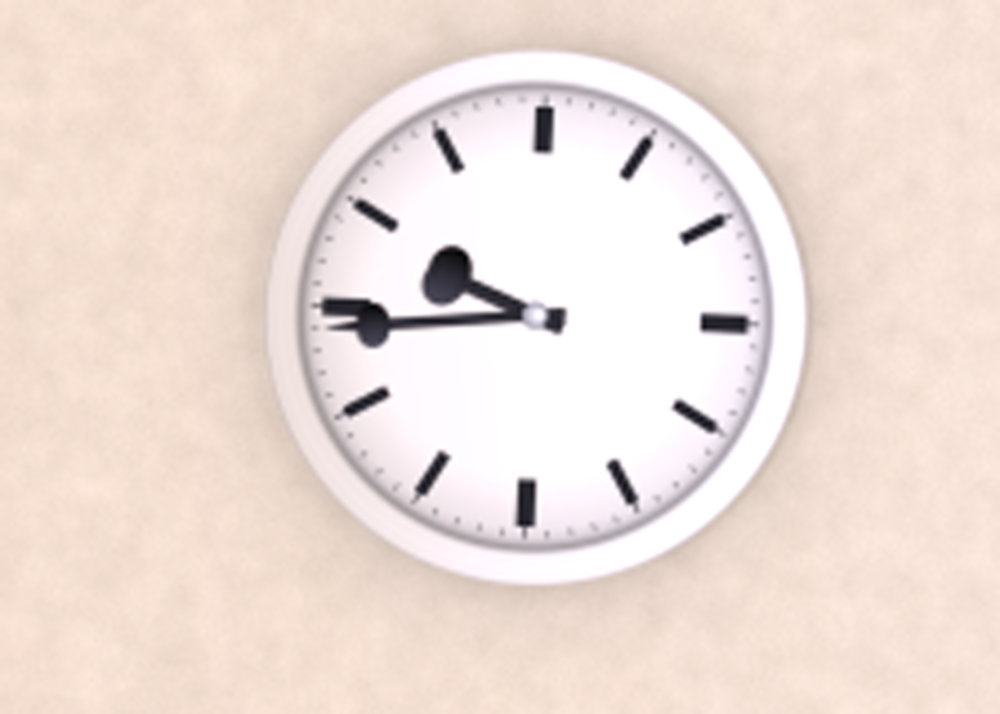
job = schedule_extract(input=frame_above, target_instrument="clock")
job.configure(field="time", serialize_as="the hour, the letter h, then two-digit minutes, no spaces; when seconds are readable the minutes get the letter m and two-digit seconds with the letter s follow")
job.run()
9h44
